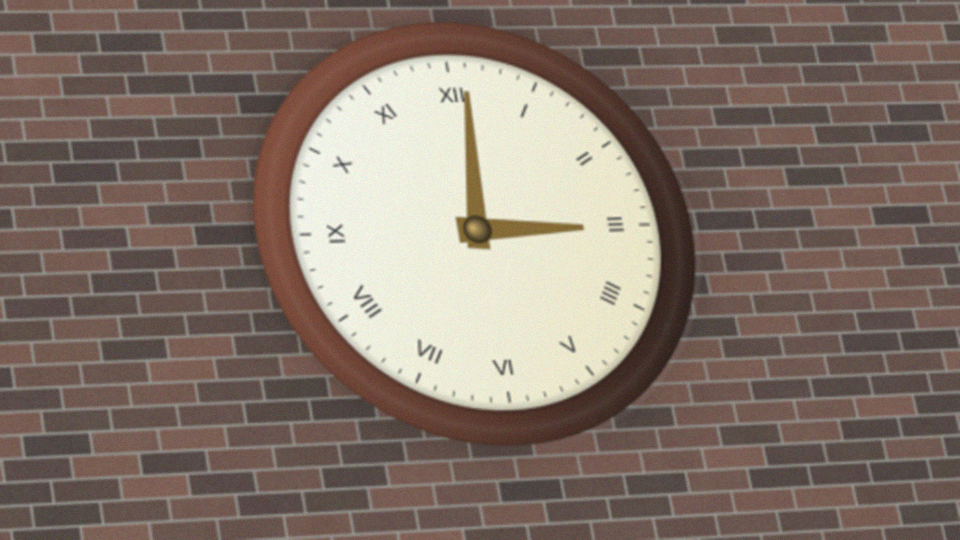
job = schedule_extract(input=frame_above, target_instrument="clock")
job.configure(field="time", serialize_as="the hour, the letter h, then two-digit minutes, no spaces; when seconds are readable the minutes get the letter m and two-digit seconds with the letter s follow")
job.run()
3h01
